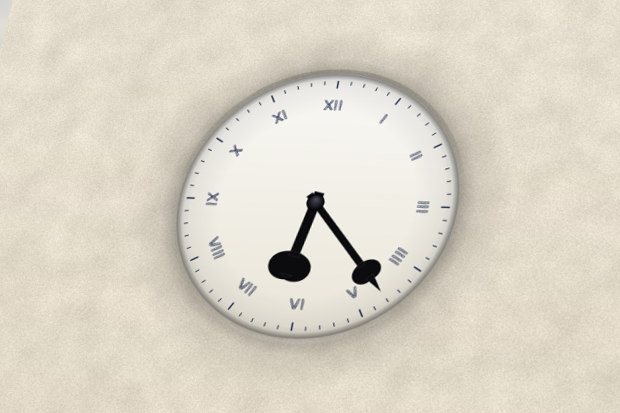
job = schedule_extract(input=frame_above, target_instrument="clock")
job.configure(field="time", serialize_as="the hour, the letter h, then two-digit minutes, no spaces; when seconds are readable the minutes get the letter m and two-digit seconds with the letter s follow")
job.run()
6h23
